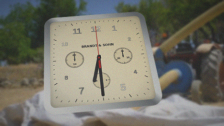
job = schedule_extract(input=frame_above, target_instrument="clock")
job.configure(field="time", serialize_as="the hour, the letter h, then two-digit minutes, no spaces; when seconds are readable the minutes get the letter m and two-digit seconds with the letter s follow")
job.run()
6h30
